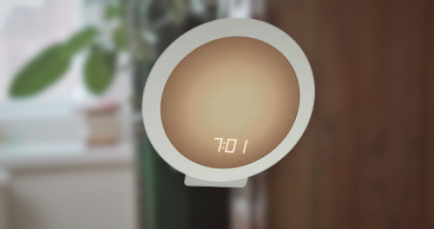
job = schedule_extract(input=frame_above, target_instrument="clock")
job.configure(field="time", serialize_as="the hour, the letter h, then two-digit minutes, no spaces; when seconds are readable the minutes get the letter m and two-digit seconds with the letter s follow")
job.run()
7h01
